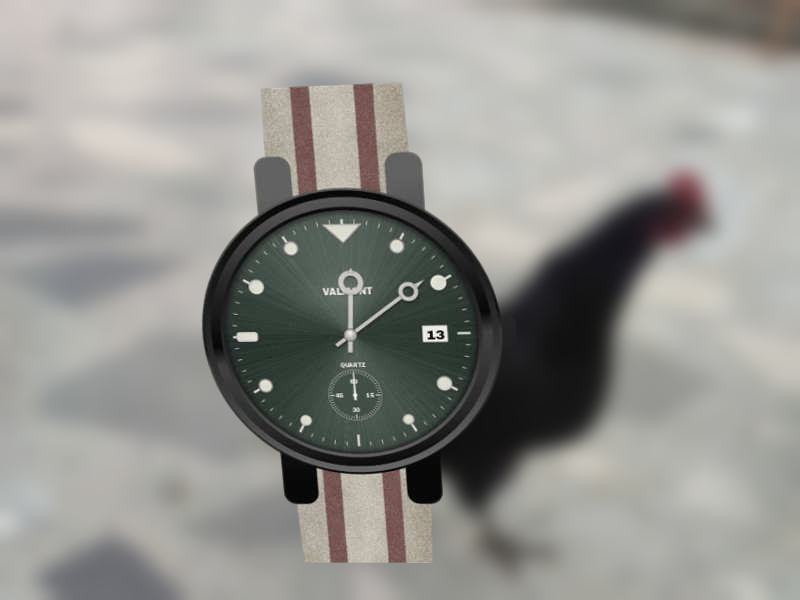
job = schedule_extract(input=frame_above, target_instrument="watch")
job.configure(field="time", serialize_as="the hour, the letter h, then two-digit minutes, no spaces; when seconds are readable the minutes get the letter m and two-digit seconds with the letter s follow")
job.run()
12h09
